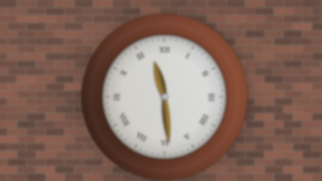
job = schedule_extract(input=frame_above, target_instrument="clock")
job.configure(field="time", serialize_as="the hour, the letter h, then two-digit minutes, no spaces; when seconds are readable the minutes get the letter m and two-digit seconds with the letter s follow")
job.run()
11h29
